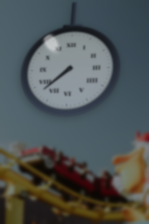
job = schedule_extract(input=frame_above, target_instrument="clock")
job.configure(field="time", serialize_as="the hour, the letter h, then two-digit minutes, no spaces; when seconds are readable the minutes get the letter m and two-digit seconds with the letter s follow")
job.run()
7h38
